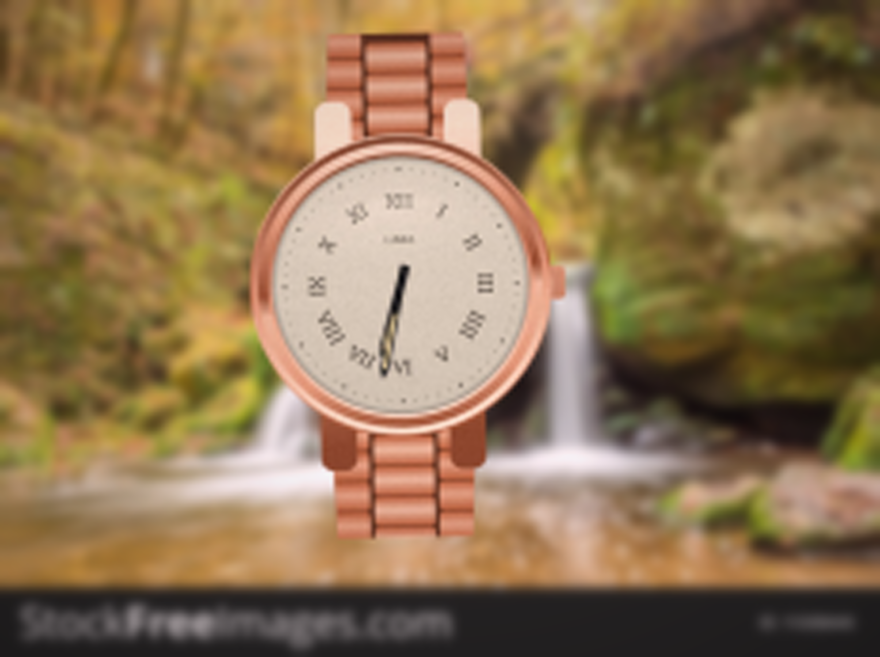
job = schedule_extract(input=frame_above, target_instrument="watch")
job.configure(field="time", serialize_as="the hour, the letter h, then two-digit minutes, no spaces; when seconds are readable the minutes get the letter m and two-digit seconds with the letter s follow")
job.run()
6h32
